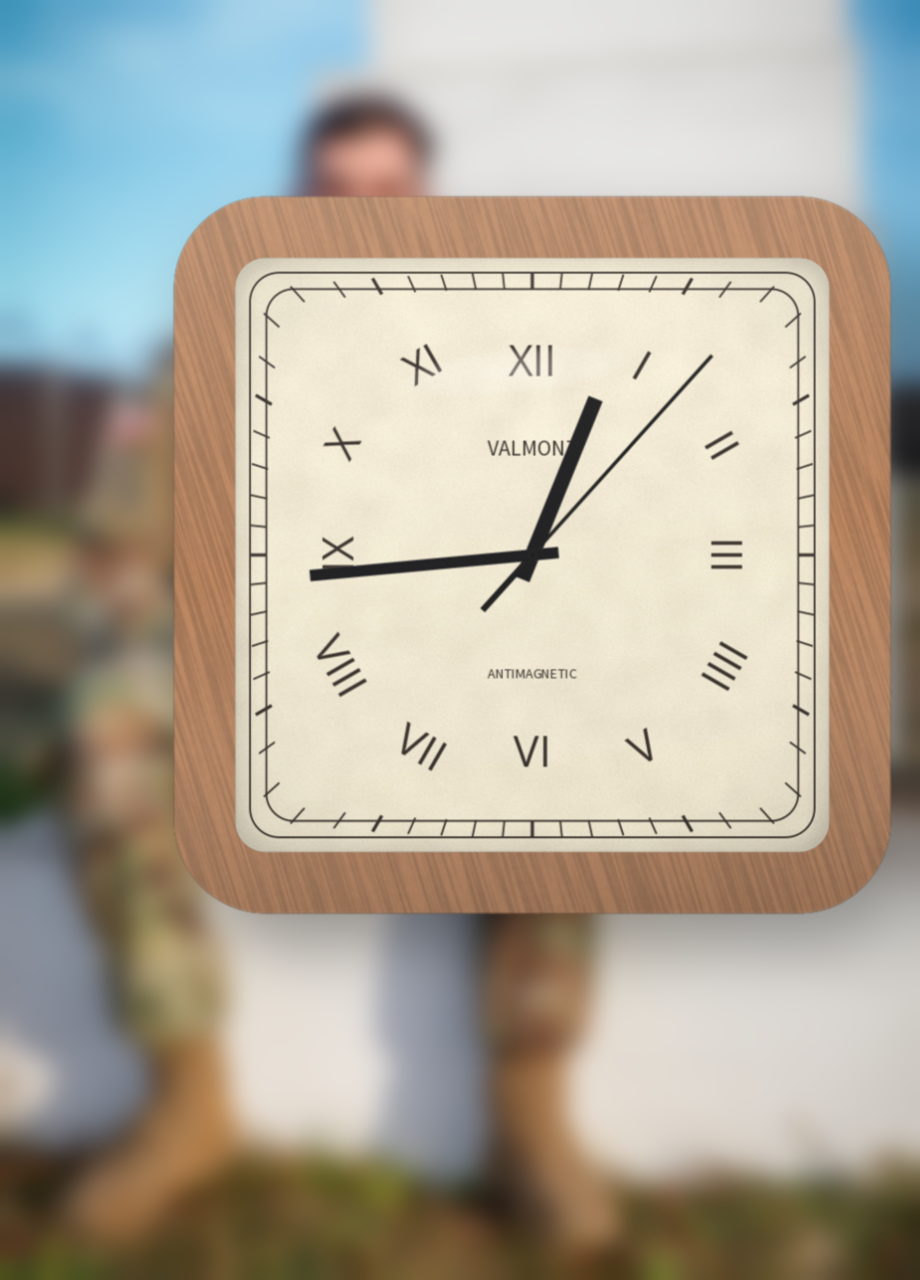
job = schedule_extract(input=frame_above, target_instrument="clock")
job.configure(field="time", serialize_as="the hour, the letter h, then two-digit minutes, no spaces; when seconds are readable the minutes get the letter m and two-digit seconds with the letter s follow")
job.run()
12h44m07s
